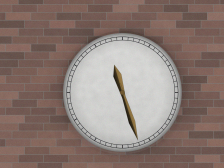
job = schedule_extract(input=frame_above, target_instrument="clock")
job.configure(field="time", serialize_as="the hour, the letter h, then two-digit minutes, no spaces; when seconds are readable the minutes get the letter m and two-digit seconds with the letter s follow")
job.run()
11h27
